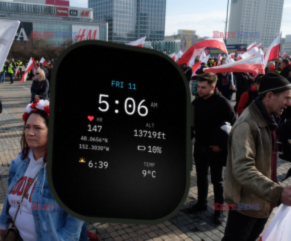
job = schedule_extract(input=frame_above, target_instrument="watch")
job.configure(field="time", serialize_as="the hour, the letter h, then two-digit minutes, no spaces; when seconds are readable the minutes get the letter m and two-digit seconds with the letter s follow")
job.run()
5h06
